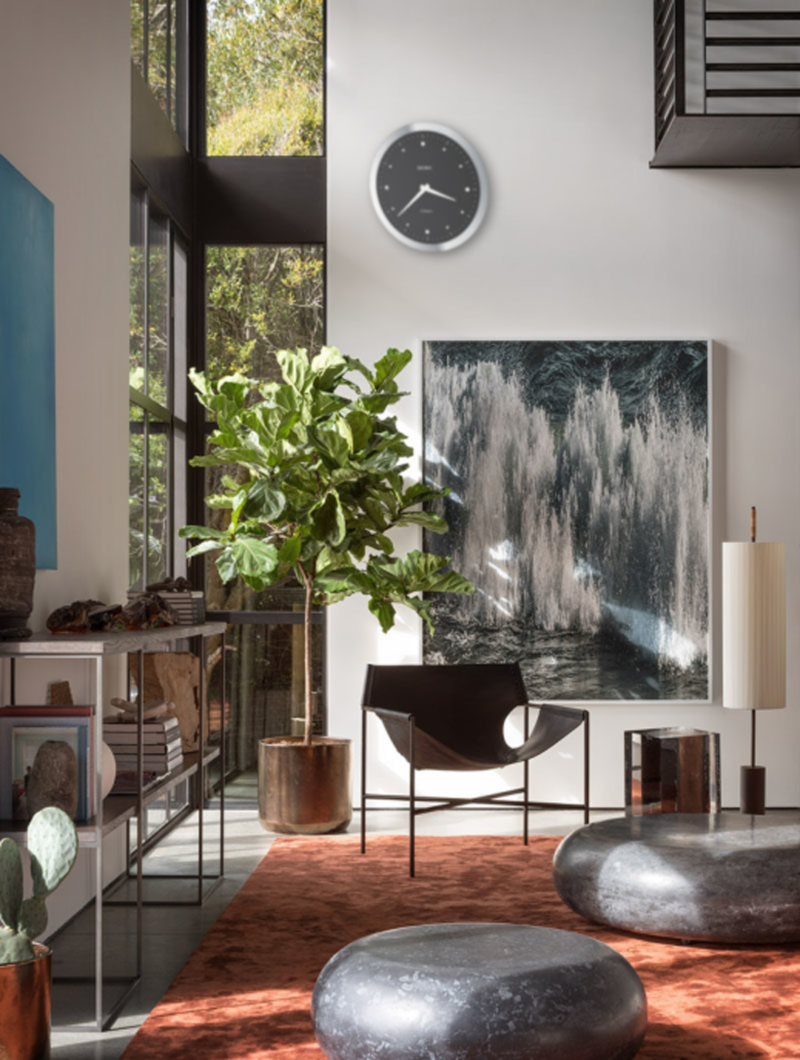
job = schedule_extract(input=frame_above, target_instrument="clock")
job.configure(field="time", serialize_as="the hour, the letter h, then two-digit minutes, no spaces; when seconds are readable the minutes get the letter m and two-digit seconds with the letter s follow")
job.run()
3h38
